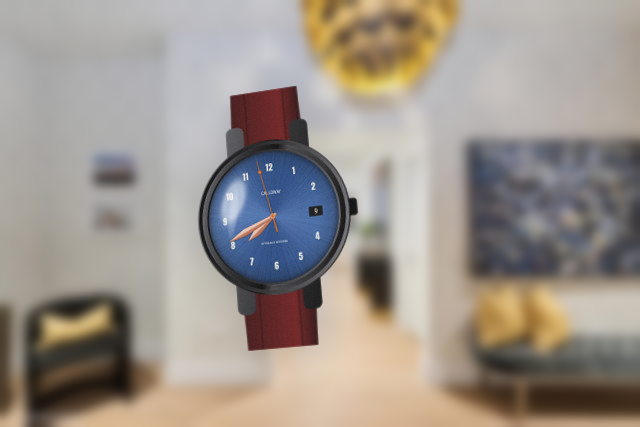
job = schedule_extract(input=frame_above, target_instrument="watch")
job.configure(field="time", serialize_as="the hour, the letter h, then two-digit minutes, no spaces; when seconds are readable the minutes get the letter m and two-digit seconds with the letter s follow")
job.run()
7h40m58s
